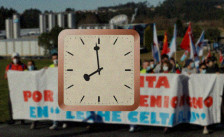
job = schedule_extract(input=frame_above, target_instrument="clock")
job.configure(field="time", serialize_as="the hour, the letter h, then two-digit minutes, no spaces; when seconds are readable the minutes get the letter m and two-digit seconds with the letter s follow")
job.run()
7h59
